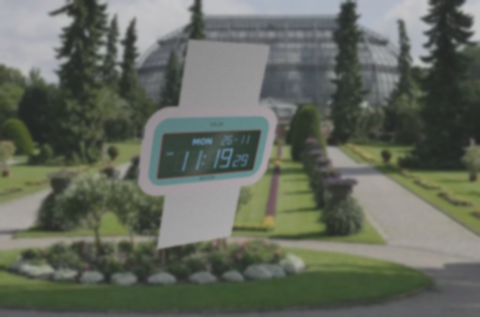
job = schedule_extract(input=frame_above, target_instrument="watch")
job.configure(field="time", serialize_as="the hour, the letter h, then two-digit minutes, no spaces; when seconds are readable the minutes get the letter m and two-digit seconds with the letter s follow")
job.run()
11h19m29s
